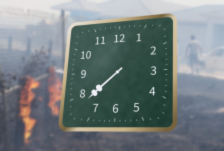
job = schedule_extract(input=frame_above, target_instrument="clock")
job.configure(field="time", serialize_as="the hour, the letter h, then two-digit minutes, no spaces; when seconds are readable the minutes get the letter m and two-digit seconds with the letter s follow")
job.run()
7h38
